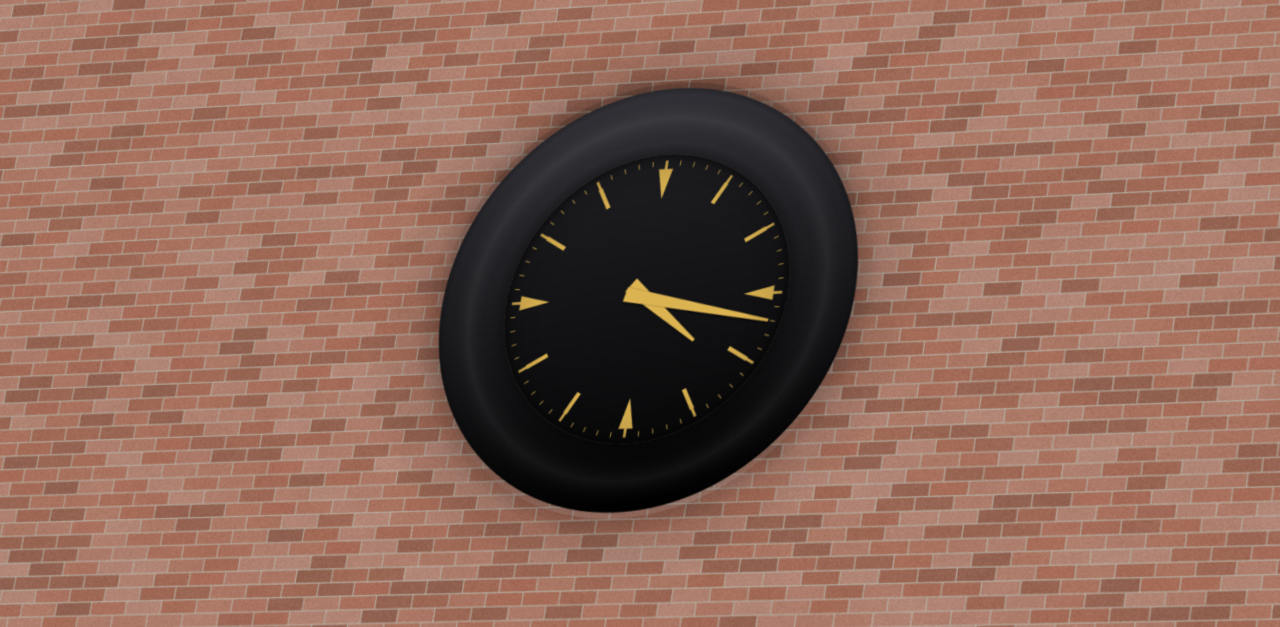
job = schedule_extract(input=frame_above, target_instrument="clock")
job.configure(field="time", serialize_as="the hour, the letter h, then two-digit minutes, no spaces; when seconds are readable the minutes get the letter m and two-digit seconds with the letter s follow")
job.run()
4h17
